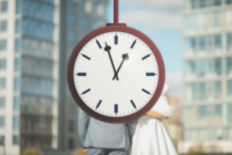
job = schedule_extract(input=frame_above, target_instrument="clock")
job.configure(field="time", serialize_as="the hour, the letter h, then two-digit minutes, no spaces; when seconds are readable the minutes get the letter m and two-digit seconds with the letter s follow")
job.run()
12h57
